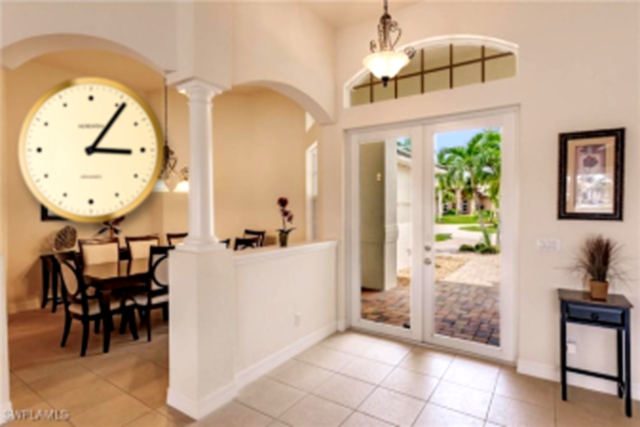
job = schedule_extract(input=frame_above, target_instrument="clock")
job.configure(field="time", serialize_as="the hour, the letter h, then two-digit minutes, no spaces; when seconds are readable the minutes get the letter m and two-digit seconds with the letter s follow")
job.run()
3h06
